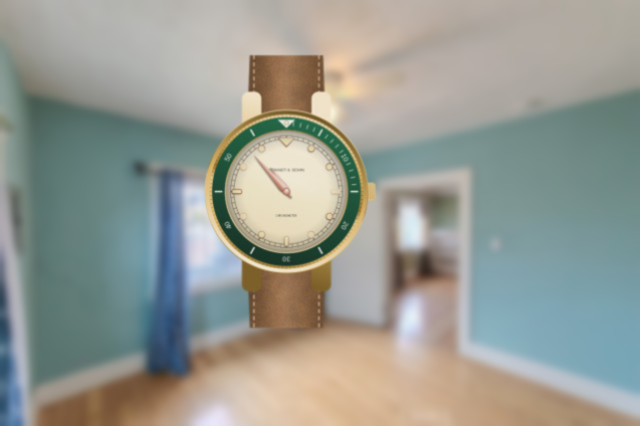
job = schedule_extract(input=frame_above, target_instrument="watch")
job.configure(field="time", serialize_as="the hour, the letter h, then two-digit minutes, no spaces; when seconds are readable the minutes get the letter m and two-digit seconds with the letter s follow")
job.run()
10h53
